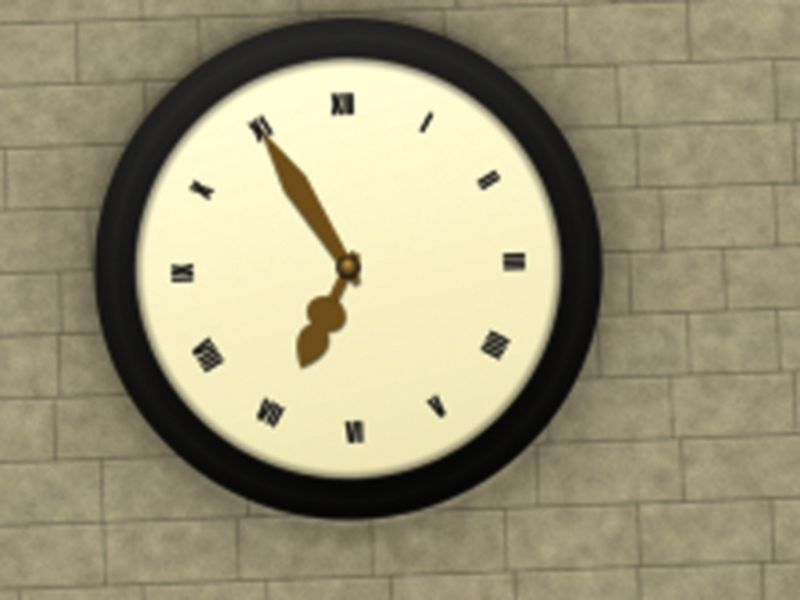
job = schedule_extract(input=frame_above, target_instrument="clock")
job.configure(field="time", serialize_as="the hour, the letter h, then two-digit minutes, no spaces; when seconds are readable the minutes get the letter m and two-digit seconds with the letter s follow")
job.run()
6h55
